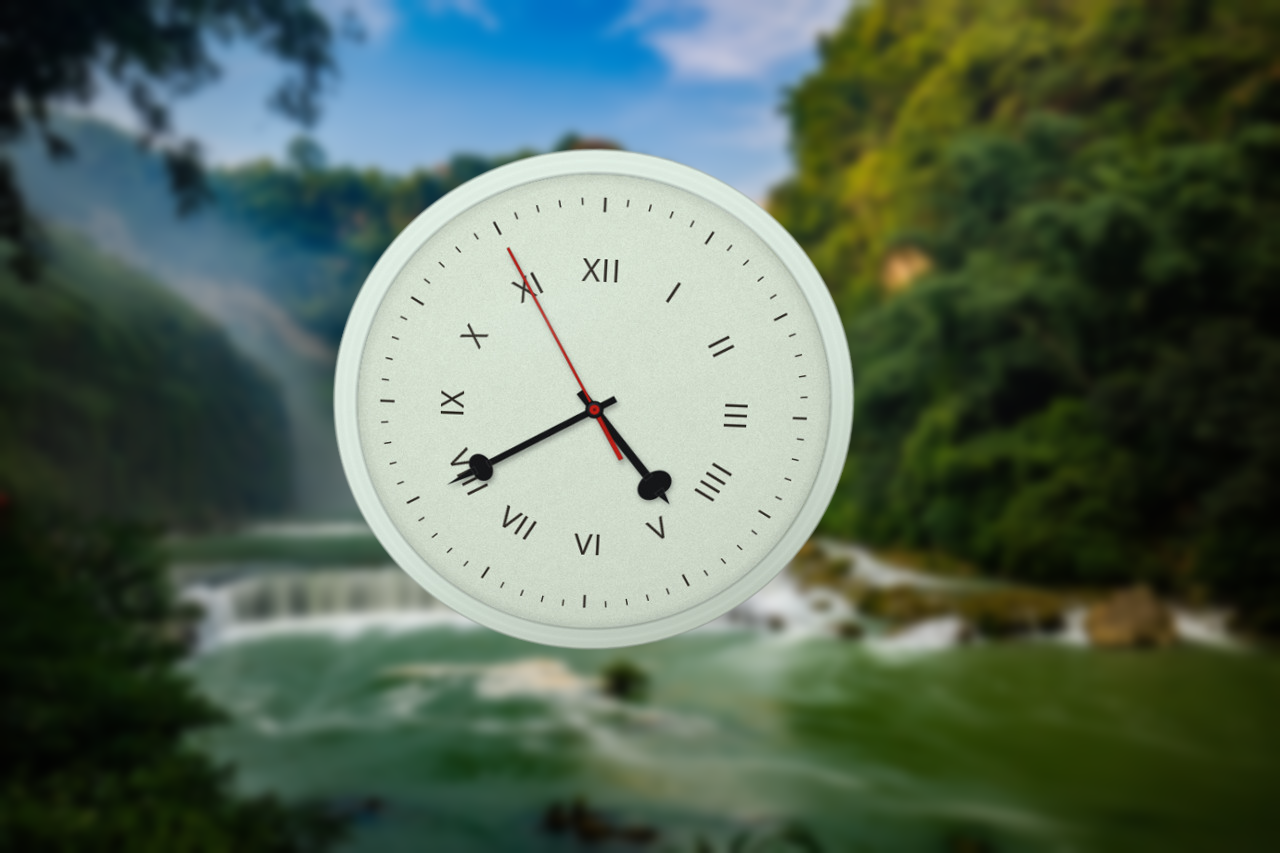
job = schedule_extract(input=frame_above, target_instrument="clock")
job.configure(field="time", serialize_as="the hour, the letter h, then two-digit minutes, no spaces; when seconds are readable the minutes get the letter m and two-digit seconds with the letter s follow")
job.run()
4h39m55s
